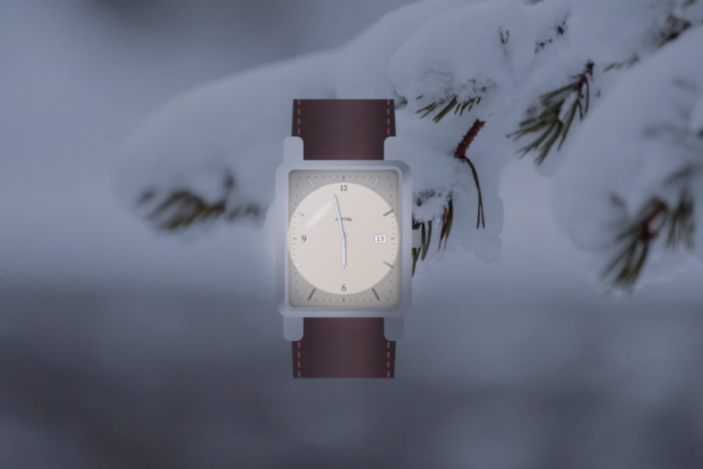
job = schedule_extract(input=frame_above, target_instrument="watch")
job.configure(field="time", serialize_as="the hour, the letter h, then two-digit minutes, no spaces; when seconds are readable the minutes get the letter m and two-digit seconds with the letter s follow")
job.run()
5h58
